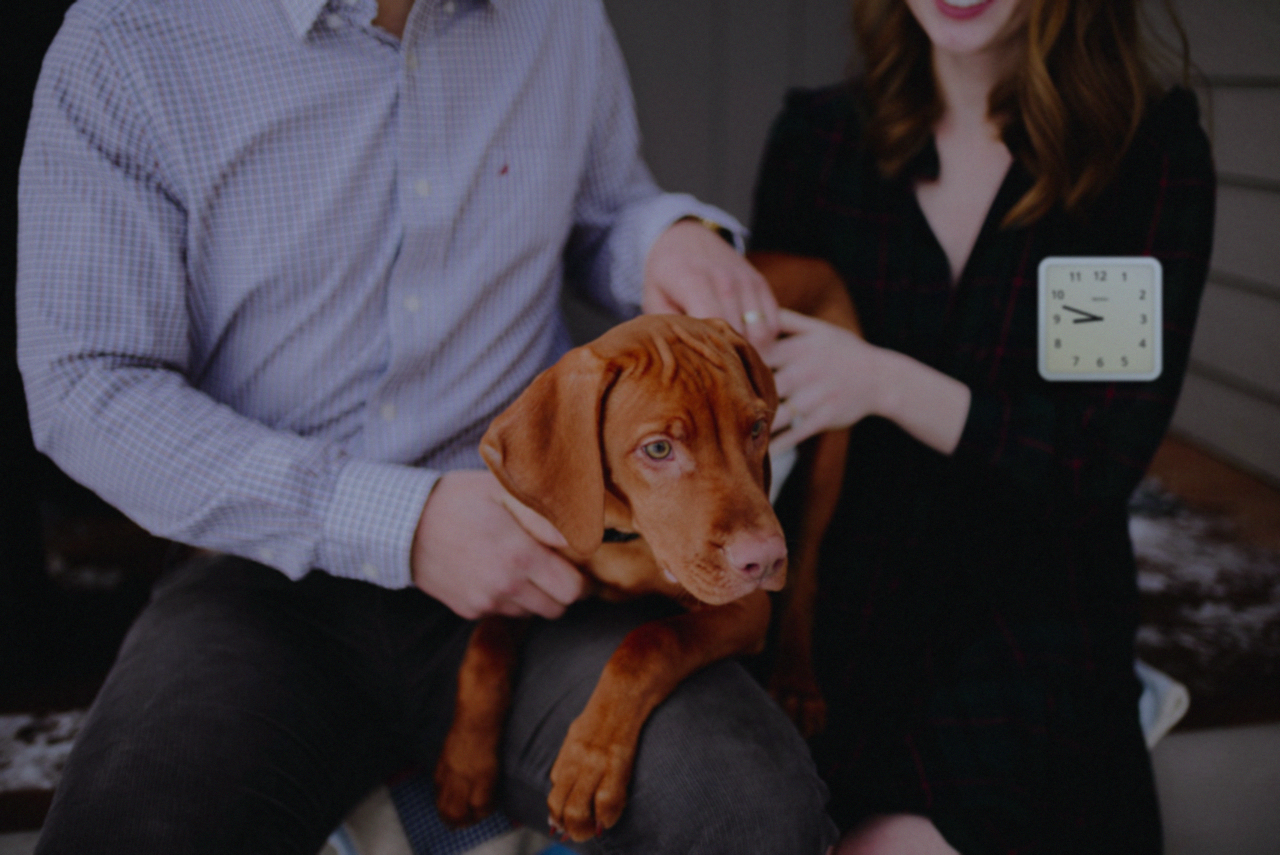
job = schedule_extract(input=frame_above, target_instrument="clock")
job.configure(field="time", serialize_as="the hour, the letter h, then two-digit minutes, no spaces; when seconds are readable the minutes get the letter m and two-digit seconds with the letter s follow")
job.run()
8h48
